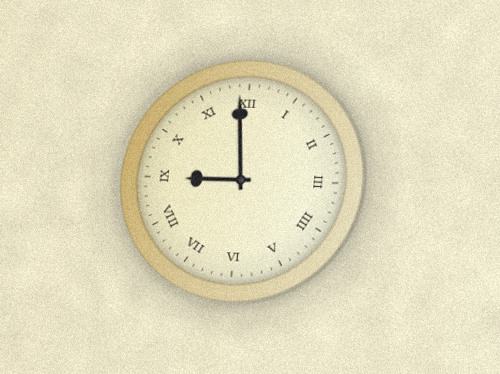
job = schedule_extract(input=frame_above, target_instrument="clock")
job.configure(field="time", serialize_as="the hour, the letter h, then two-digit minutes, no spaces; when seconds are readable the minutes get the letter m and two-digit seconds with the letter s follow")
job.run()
8h59
